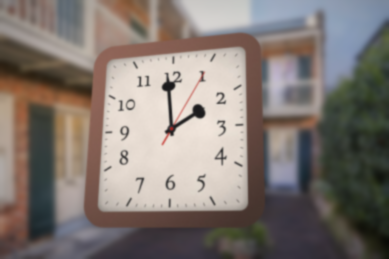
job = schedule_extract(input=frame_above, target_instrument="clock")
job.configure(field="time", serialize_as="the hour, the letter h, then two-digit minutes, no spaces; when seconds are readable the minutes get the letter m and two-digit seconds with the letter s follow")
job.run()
1h59m05s
